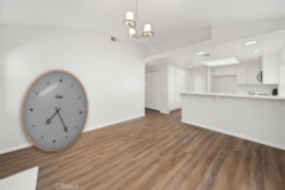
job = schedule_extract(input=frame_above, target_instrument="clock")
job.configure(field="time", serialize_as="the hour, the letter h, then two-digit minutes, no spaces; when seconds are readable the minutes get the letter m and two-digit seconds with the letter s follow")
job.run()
7h24
